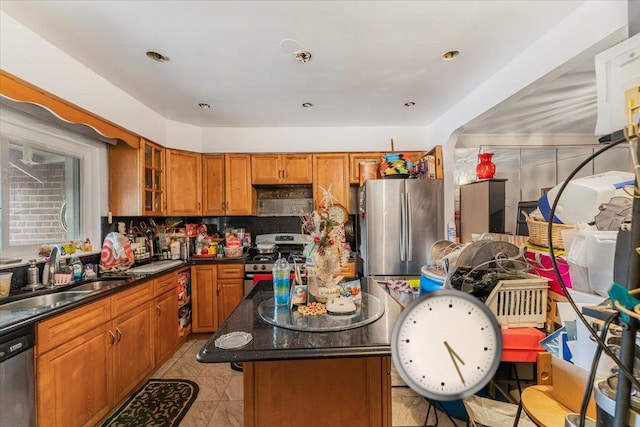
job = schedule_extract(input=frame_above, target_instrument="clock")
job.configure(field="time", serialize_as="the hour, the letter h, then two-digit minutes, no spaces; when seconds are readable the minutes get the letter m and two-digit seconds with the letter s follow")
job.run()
4h25
